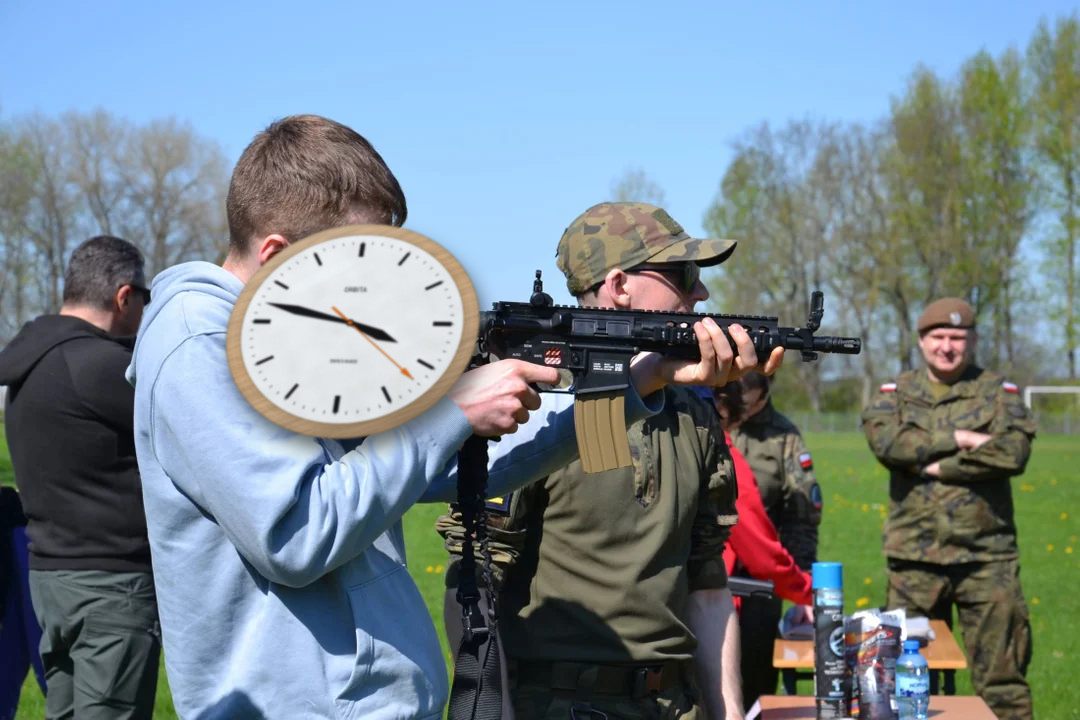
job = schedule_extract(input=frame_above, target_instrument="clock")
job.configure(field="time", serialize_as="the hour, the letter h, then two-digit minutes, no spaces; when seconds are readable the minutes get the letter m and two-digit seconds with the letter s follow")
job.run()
3h47m22s
